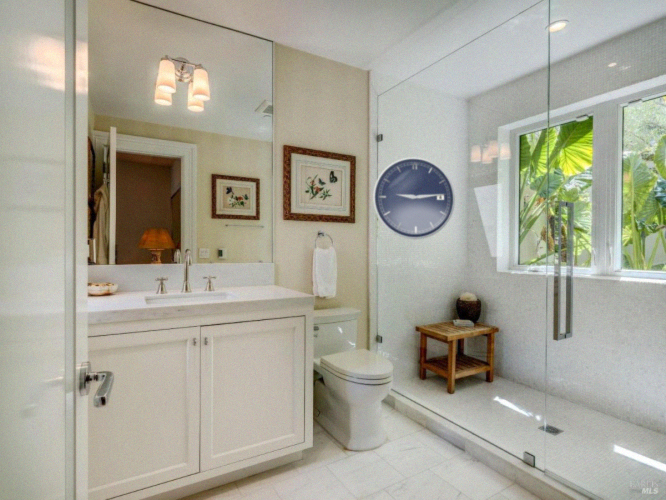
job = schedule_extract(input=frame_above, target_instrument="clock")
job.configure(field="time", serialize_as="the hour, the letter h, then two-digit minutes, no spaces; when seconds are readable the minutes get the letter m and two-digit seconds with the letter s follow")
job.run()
9h14
